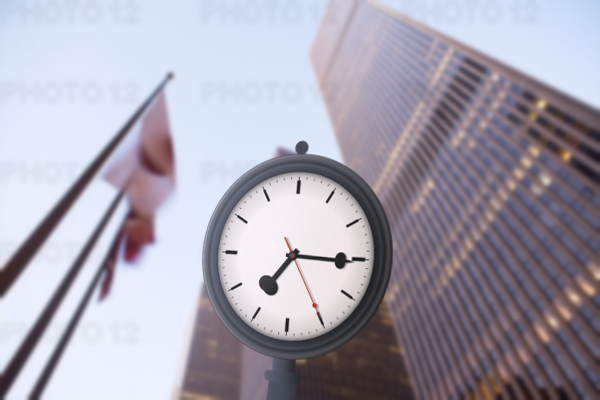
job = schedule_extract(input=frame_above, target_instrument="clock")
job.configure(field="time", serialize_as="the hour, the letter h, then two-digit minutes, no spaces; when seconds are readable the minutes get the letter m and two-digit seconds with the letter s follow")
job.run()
7h15m25s
